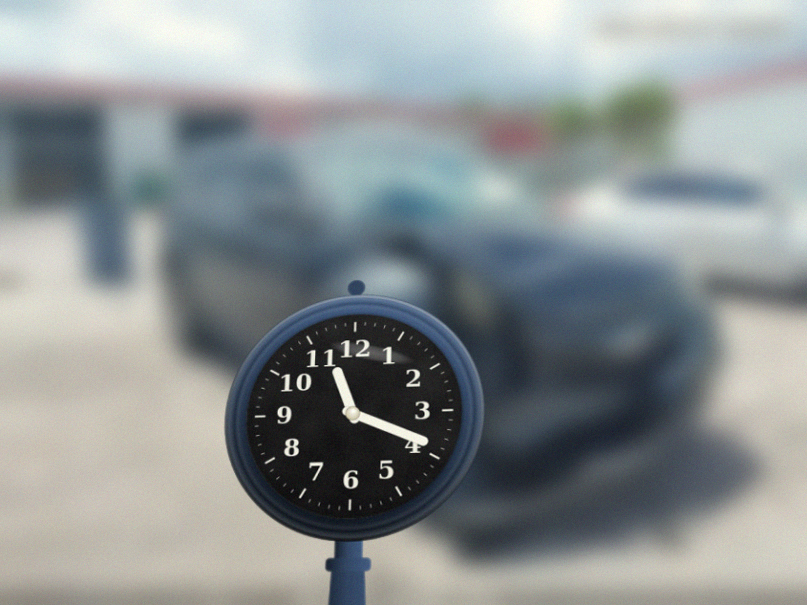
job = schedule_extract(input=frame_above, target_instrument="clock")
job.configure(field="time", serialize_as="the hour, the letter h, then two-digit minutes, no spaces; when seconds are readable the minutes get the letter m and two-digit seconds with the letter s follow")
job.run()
11h19
